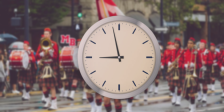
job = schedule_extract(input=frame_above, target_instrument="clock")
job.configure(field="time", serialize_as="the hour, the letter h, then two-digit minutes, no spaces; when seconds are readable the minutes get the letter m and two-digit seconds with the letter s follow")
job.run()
8h58
